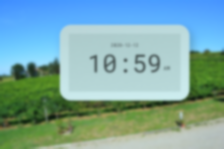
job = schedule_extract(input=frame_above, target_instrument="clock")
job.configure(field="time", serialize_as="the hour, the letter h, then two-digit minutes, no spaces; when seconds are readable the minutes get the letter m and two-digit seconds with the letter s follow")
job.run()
10h59
